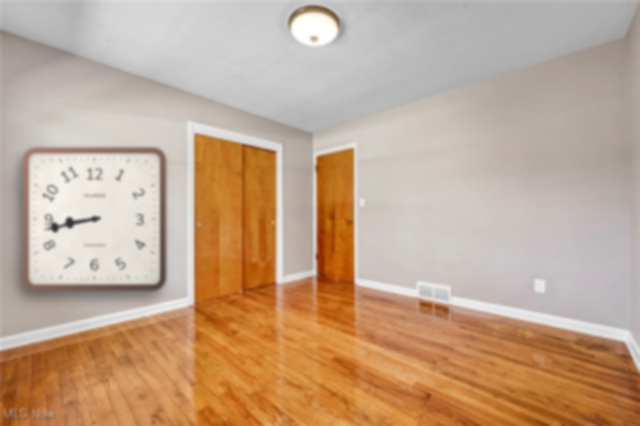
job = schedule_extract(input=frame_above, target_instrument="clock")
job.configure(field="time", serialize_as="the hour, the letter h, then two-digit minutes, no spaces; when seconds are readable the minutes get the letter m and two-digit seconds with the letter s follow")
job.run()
8h43
